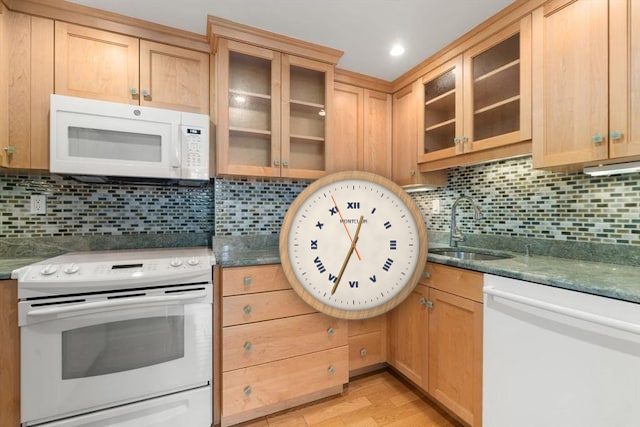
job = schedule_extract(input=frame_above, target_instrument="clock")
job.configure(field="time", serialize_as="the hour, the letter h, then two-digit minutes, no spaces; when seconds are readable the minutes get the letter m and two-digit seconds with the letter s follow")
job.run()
12h33m56s
